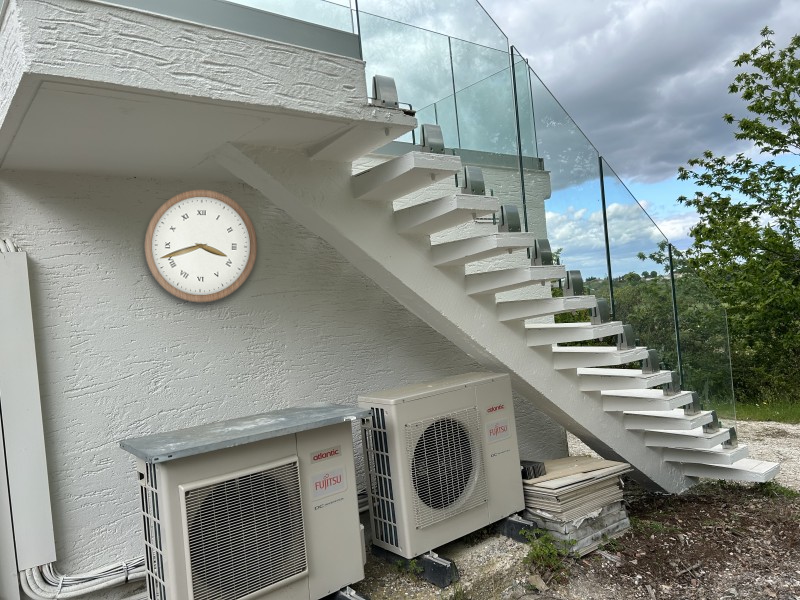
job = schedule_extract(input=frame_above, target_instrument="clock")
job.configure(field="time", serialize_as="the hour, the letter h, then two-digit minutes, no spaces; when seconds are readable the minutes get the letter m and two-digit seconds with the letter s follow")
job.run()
3h42
